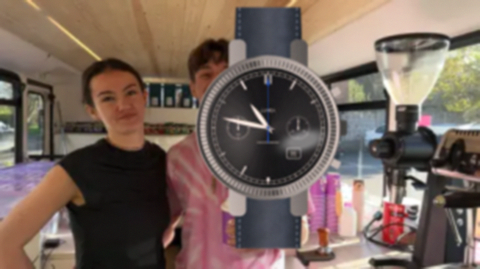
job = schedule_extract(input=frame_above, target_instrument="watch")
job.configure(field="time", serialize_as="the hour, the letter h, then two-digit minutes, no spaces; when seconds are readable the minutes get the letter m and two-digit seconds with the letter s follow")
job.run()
10h47
